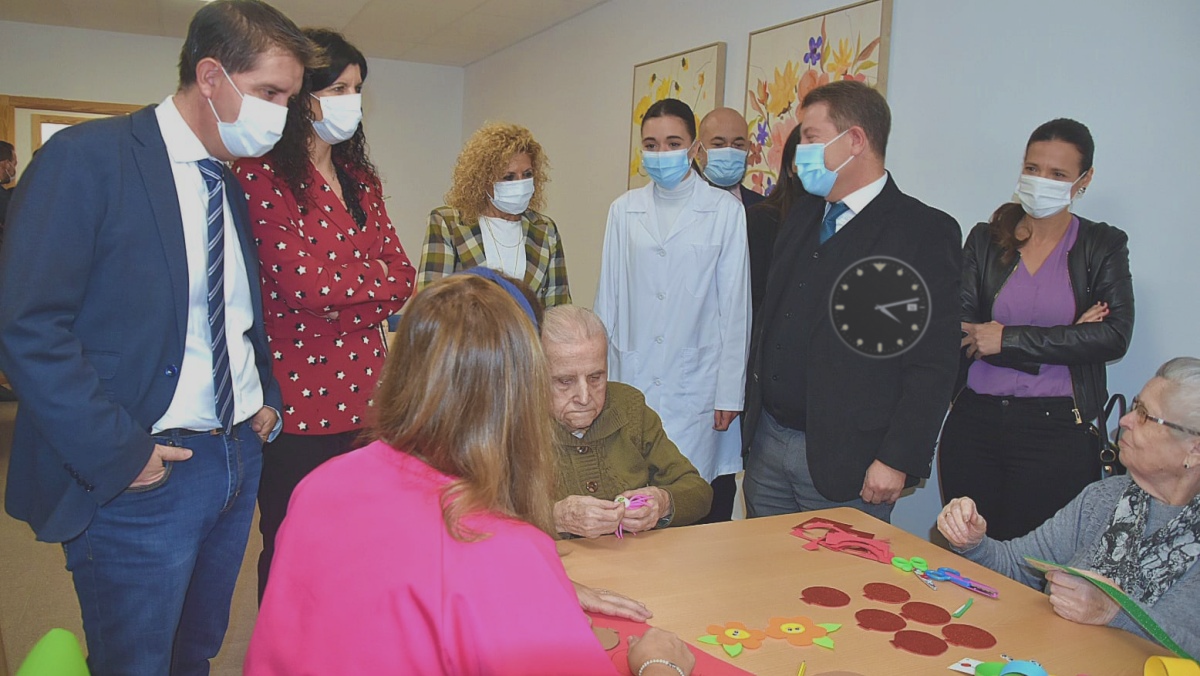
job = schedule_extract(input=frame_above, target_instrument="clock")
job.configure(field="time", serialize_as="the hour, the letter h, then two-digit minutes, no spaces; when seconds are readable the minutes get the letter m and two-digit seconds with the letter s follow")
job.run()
4h13
